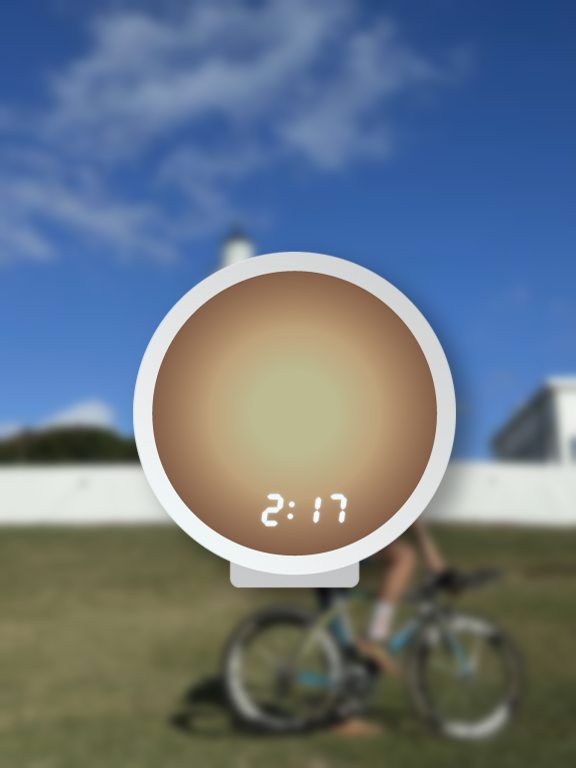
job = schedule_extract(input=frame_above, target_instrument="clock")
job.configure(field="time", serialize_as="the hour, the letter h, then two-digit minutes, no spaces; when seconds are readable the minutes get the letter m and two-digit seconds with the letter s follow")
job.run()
2h17
